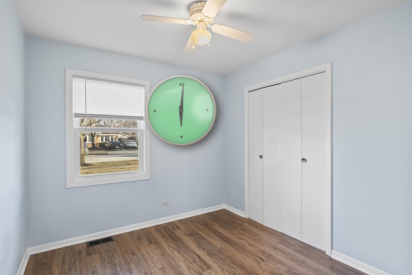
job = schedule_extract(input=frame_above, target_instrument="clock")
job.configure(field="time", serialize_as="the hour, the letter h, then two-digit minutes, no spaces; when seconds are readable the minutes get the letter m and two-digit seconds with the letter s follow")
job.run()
6h01
